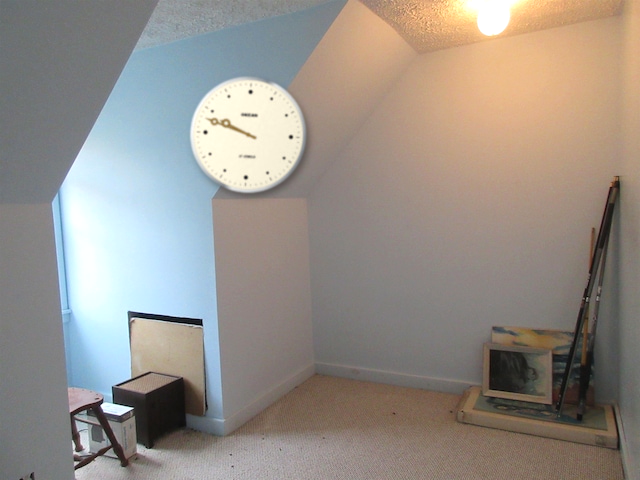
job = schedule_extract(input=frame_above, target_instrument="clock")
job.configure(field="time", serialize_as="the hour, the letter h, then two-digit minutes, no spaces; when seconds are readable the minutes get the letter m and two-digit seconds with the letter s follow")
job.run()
9h48
